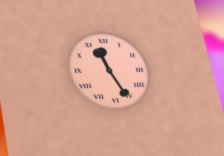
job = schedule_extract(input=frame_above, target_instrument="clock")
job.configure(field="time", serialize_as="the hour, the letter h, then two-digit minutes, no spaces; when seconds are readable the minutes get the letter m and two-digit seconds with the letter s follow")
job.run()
11h26
